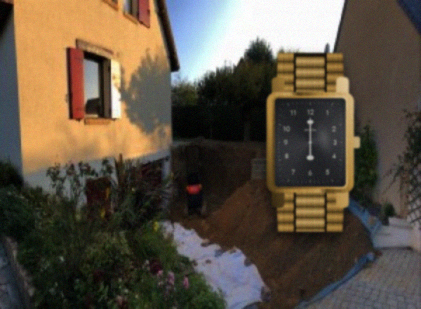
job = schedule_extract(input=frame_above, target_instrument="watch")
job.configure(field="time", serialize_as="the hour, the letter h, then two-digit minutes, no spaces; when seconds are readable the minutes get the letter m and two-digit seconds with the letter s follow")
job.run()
6h00
